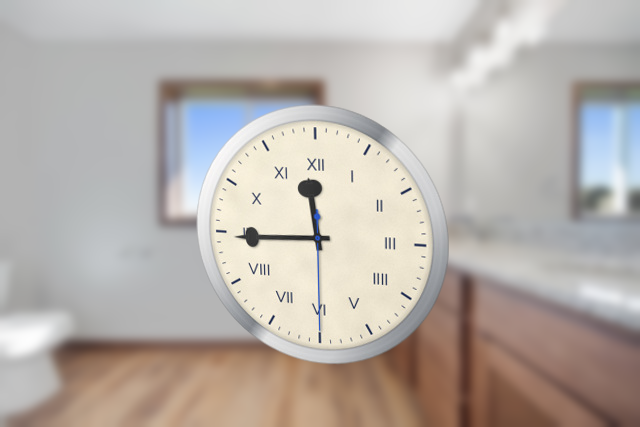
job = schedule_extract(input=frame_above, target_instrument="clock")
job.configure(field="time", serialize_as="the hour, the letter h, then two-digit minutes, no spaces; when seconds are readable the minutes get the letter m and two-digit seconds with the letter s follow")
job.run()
11h44m30s
